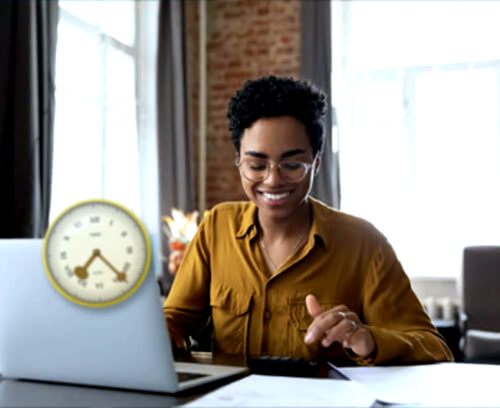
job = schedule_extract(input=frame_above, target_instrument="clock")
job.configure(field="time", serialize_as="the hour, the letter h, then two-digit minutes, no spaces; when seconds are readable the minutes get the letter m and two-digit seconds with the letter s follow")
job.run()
7h23
